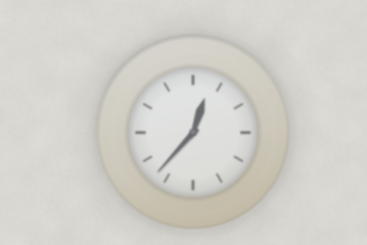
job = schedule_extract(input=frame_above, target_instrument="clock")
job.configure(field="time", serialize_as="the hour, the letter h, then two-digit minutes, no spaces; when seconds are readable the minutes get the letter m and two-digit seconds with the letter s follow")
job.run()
12h37
